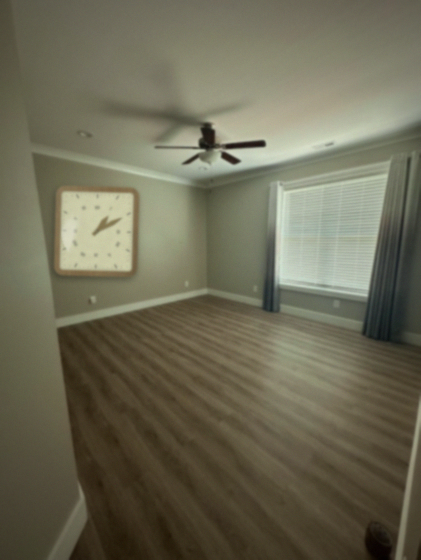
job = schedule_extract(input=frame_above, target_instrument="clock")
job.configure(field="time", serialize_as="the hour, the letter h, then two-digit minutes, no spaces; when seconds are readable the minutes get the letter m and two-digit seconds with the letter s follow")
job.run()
1h10
